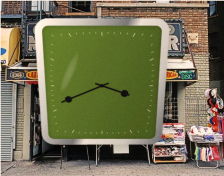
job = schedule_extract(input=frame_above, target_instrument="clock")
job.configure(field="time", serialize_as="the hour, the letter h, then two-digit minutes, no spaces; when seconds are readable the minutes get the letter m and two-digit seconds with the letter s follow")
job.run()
3h41
